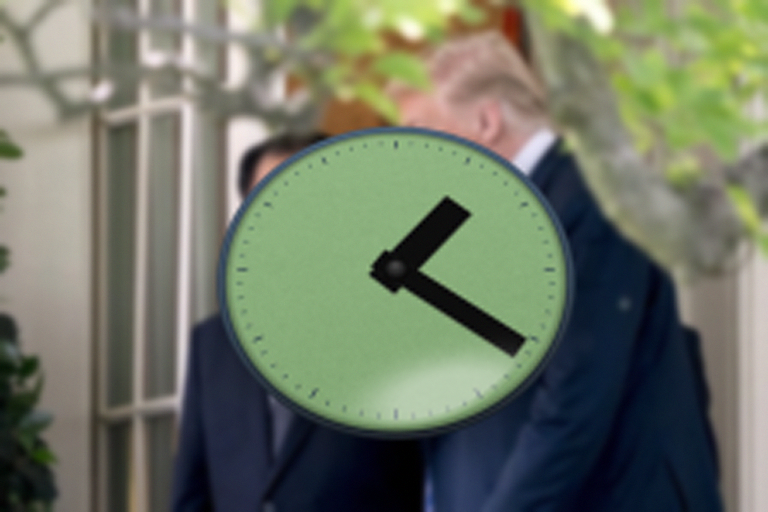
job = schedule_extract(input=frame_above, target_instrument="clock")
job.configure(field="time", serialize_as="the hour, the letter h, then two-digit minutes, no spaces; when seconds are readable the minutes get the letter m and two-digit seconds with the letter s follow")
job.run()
1h21
